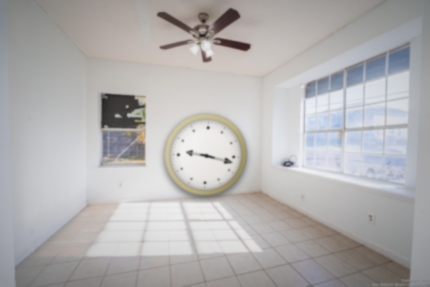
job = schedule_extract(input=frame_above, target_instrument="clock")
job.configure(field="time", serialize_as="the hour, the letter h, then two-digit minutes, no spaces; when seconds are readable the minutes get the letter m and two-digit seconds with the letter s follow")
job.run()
9h17
